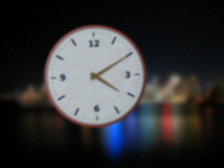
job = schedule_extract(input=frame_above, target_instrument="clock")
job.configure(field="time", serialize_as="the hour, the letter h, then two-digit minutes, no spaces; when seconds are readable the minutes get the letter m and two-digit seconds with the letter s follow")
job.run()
4h10
